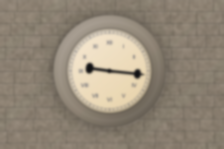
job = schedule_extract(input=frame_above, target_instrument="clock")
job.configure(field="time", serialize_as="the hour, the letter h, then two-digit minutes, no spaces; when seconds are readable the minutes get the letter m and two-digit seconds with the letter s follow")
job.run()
9h16
